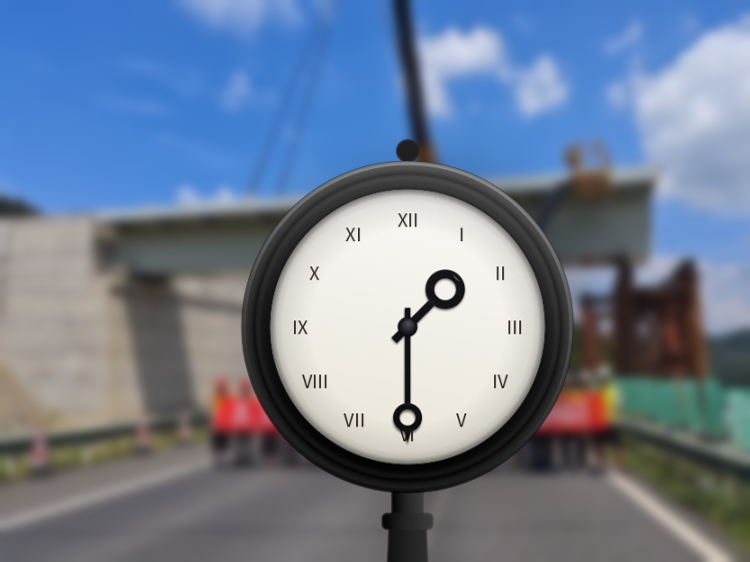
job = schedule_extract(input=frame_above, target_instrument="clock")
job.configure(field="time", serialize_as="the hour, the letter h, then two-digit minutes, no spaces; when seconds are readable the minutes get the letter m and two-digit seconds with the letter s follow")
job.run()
1h30
